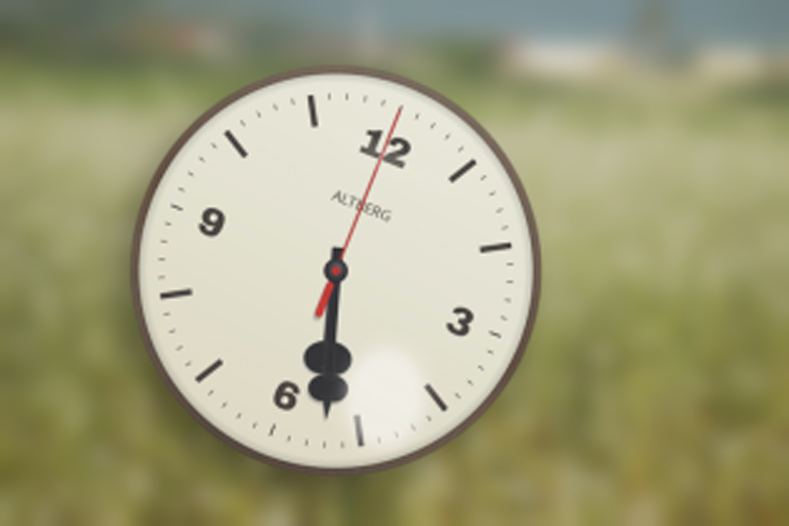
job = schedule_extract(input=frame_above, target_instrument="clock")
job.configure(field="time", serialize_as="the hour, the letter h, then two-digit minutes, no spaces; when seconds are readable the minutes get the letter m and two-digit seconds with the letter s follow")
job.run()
5h27m00s
